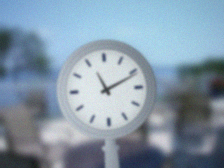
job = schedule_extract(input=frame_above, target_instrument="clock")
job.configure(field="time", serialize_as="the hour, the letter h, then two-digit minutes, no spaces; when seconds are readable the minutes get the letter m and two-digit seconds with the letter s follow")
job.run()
11h11
